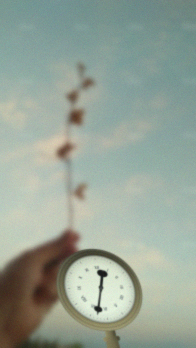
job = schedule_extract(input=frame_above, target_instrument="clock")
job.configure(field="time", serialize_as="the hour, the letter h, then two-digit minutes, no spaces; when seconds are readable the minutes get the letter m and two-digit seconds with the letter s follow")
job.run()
12h33
